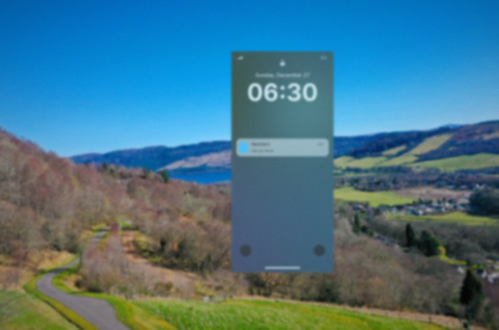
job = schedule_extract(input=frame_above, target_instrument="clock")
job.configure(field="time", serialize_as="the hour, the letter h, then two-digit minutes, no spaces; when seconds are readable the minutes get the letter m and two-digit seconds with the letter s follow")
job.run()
6h30
